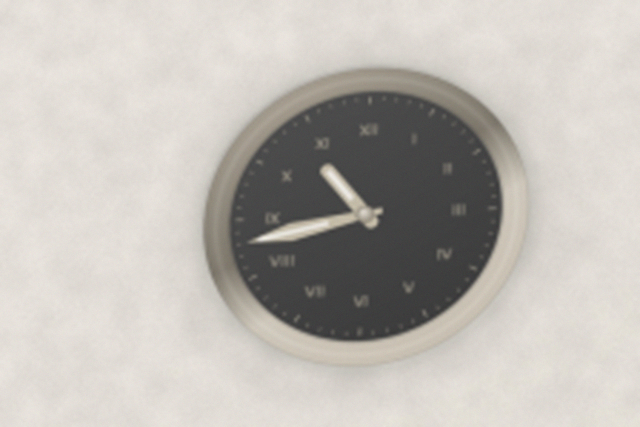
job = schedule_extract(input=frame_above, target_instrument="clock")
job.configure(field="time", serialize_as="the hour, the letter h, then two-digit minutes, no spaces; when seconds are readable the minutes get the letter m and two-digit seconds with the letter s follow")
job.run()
10h43
